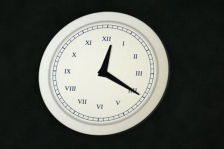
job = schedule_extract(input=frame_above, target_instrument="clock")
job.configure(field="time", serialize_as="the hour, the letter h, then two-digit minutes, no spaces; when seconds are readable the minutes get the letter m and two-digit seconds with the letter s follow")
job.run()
12h20
